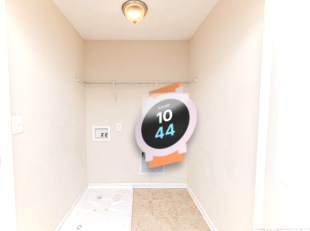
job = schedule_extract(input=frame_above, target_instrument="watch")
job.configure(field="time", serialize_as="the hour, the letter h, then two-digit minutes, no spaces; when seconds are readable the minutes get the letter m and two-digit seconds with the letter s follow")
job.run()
10h44
